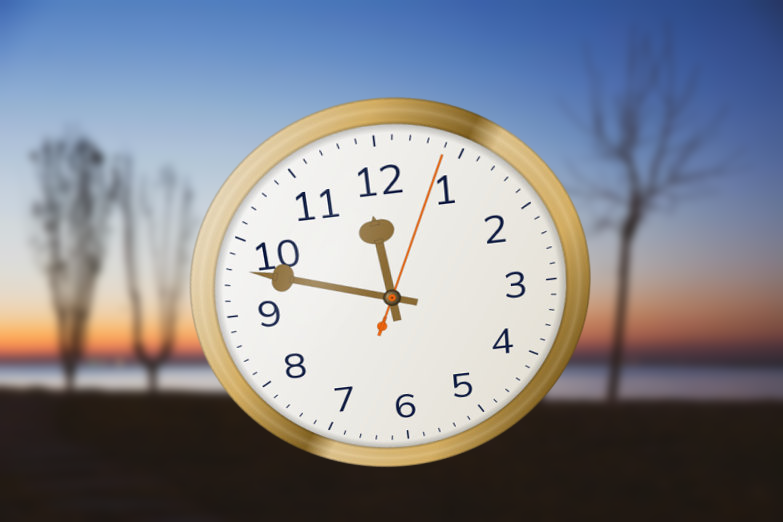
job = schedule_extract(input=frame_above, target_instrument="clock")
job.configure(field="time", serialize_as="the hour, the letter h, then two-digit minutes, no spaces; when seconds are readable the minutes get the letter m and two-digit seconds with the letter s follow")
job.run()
11h48m04s
